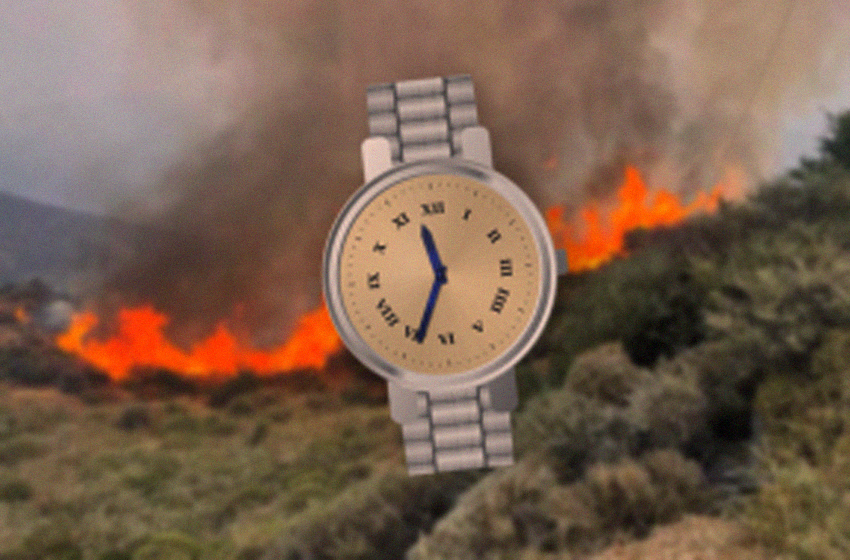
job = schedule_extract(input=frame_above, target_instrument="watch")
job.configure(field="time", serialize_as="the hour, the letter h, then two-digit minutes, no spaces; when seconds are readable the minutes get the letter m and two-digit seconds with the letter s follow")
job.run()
11h34
